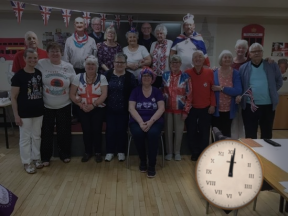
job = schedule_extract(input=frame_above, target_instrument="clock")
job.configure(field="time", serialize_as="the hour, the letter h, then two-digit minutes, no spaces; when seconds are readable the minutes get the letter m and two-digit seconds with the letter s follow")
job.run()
12h01
